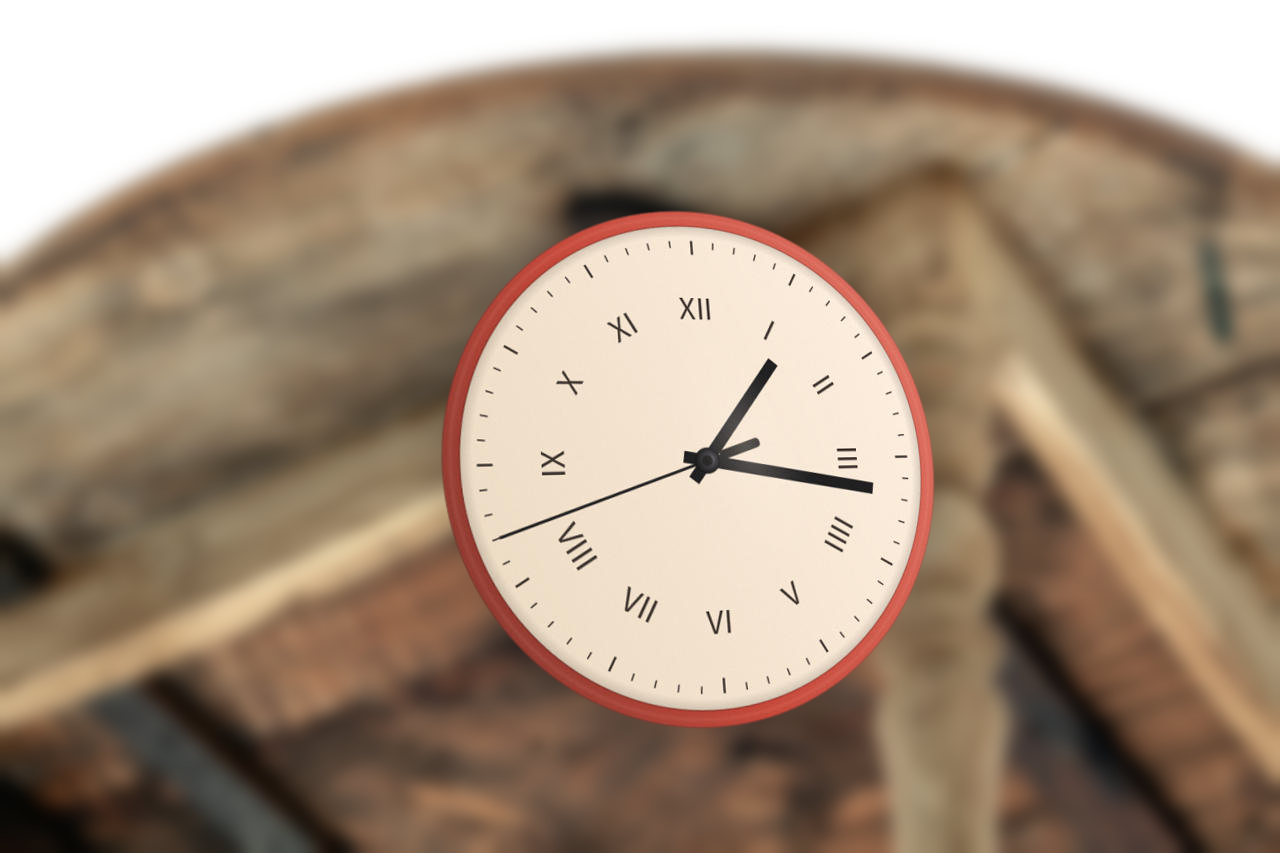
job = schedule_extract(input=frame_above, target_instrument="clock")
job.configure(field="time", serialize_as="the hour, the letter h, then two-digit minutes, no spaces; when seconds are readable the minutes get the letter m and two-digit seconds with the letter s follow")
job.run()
1h16m42s
